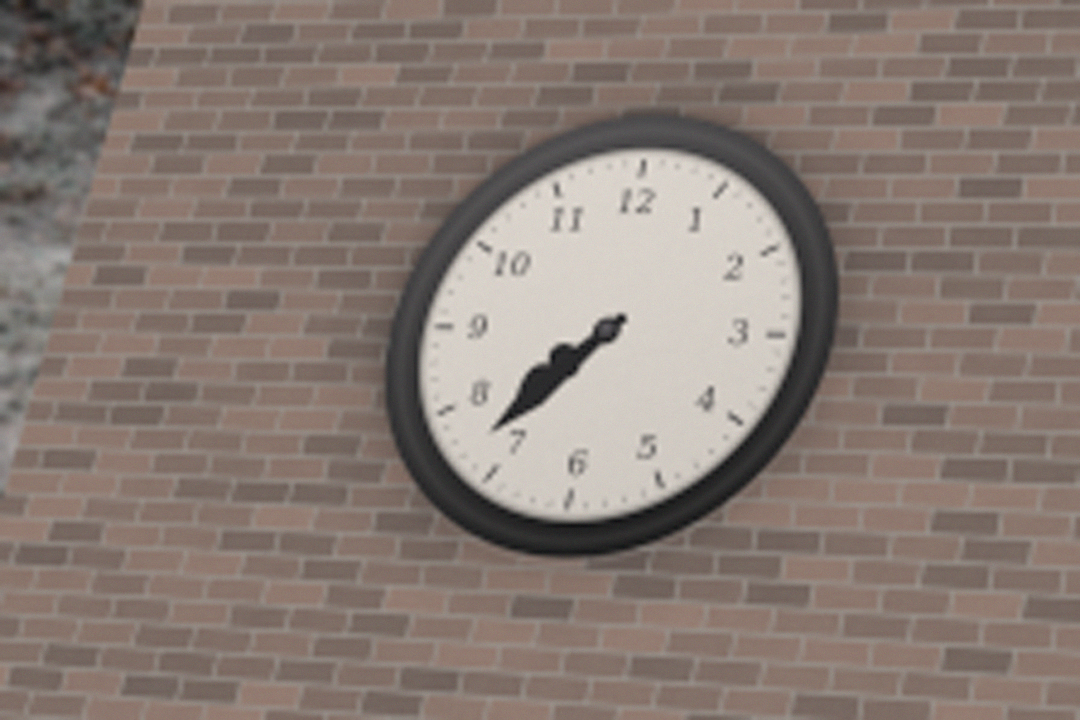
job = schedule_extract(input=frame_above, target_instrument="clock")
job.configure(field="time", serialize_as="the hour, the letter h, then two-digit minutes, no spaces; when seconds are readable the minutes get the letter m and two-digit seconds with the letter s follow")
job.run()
7h37
